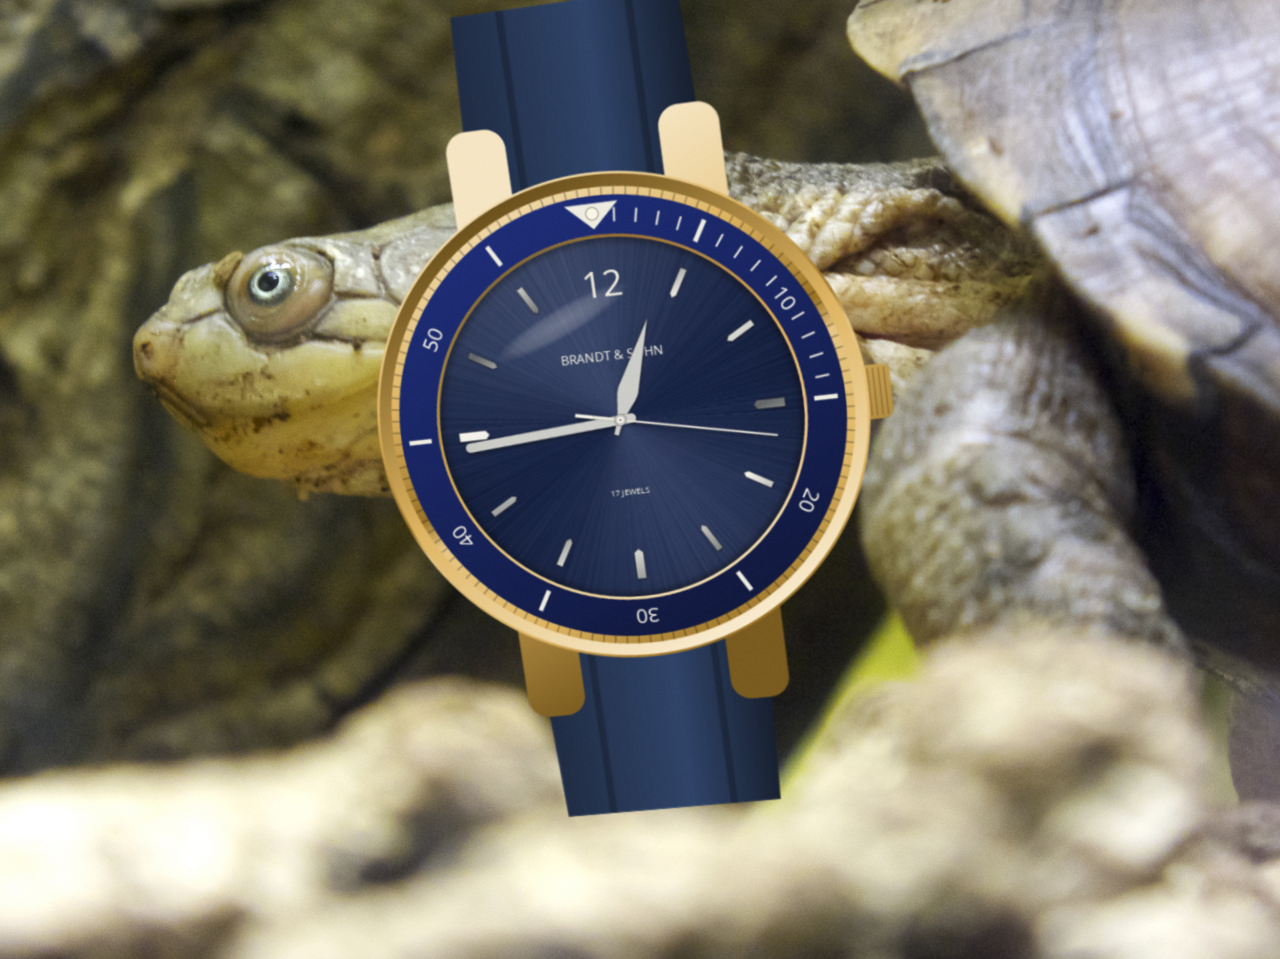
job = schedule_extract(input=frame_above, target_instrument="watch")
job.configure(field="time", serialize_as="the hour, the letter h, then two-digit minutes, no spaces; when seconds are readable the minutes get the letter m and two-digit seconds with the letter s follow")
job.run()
12h44m17s
